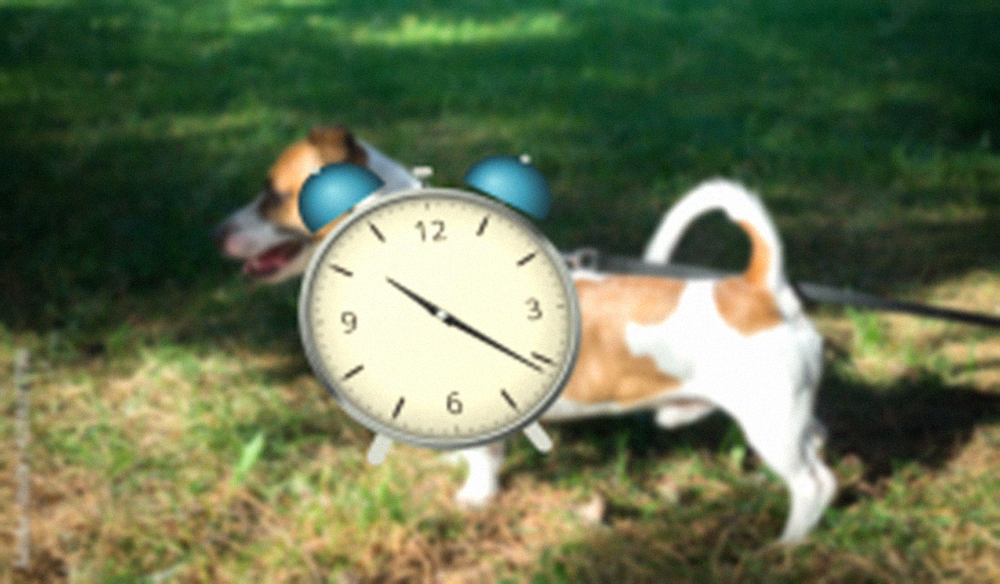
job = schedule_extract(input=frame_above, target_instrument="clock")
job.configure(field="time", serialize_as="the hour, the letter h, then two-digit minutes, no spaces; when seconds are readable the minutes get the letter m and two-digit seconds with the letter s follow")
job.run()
10h21
